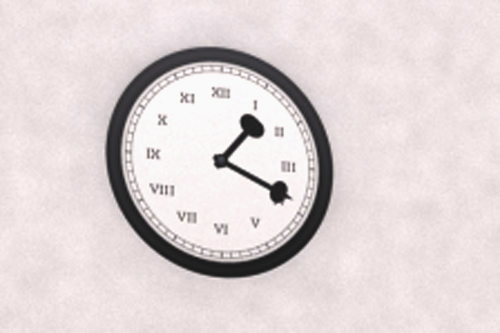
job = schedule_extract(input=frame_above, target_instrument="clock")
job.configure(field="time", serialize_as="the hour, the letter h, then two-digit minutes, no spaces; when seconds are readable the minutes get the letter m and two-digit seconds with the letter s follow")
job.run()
1h19
